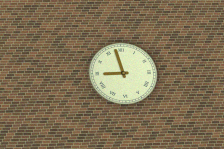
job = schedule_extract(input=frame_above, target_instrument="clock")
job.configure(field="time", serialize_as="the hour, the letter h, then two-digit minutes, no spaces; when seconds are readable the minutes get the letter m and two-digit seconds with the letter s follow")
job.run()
8h58
